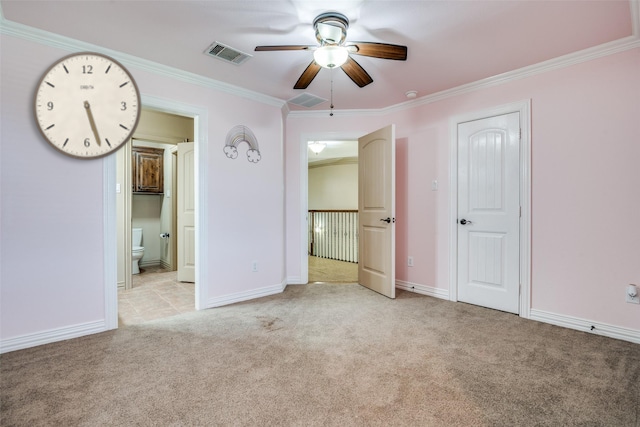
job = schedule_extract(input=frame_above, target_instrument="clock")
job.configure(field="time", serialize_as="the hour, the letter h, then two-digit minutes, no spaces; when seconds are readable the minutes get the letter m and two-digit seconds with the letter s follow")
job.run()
5h27
